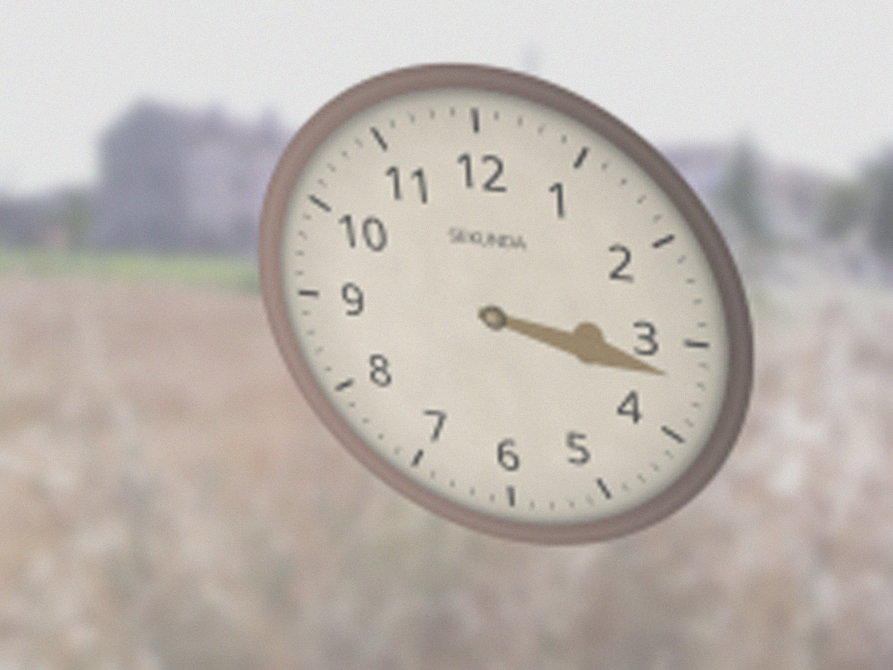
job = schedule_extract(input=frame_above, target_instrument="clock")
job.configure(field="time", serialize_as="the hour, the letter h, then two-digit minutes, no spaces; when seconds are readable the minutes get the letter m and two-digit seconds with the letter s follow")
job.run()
3h17
